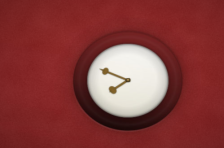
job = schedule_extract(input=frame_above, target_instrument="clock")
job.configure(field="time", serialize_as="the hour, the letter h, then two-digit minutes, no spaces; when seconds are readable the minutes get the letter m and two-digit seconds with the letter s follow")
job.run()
7h49
